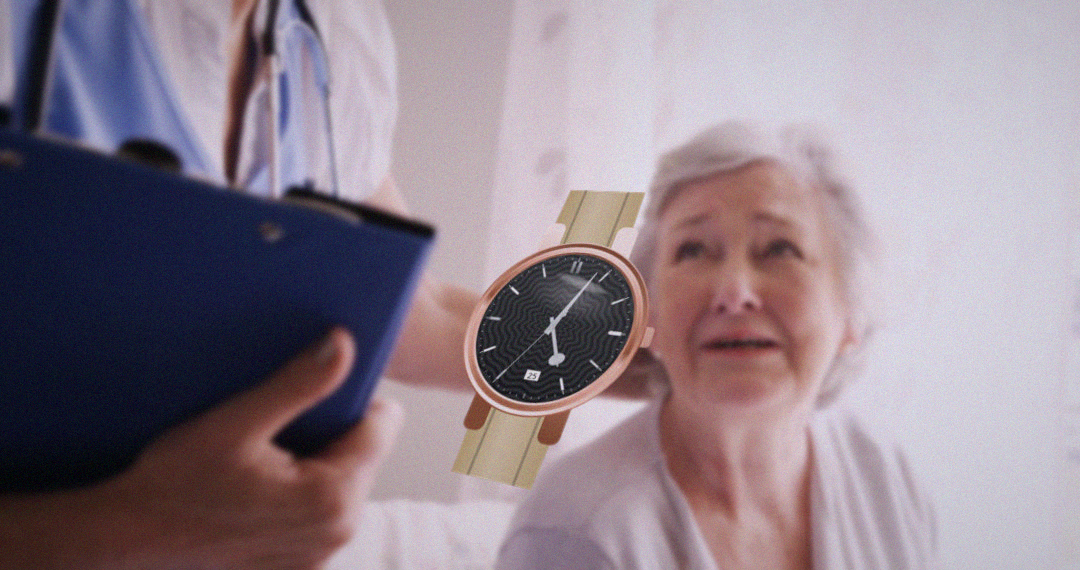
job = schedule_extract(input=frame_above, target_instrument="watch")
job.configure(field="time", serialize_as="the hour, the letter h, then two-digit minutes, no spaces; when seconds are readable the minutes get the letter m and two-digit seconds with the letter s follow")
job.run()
5h03m35s
